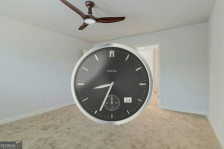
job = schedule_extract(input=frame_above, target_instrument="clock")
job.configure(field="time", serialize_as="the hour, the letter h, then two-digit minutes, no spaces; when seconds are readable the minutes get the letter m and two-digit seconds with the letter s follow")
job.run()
8h34
